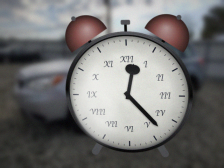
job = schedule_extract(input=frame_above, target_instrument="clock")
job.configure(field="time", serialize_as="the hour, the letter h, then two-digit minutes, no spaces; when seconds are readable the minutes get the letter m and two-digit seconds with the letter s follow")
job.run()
12h23
